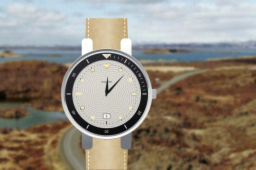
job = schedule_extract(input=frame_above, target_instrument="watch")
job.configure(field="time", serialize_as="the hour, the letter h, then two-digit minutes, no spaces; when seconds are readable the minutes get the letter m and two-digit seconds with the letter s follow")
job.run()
12h07
